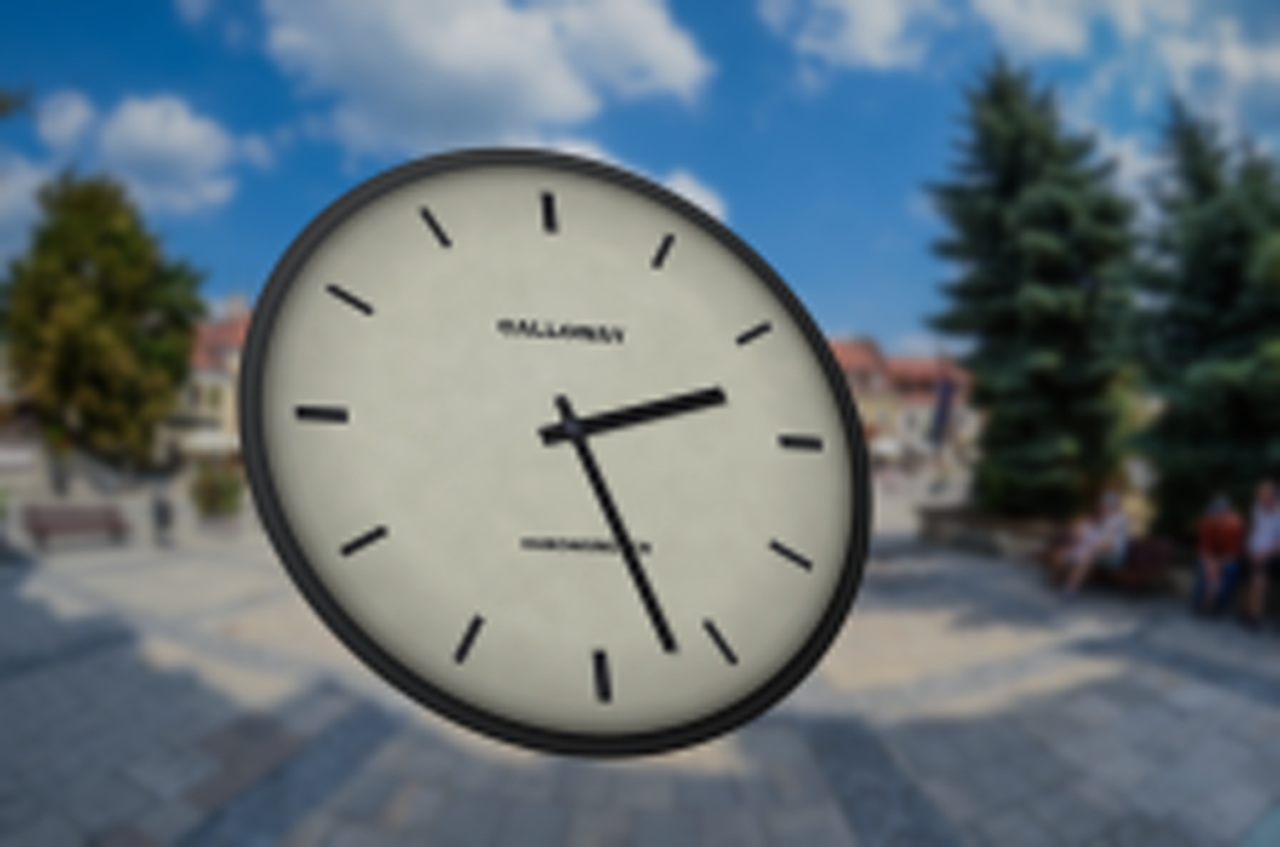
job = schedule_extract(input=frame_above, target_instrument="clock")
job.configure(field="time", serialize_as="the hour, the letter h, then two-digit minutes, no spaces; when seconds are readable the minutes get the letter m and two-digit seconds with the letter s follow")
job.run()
2h27
